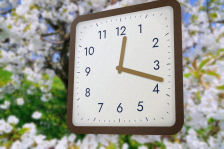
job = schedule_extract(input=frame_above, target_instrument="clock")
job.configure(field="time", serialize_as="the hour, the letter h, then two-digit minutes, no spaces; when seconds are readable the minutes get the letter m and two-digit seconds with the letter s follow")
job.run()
12h18
